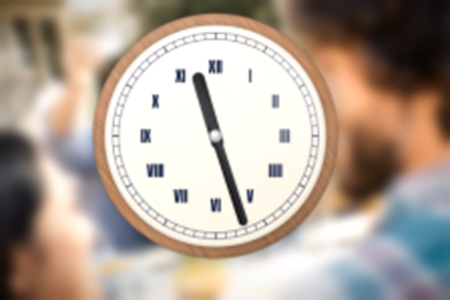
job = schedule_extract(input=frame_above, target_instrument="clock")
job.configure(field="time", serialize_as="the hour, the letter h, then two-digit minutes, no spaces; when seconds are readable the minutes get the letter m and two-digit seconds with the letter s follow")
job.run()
11h27
